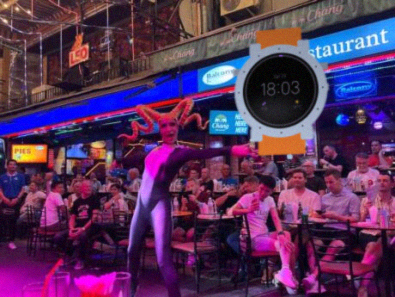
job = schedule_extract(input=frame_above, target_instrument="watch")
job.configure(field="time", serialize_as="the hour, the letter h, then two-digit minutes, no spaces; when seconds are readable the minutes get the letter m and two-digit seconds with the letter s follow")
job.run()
18h03
